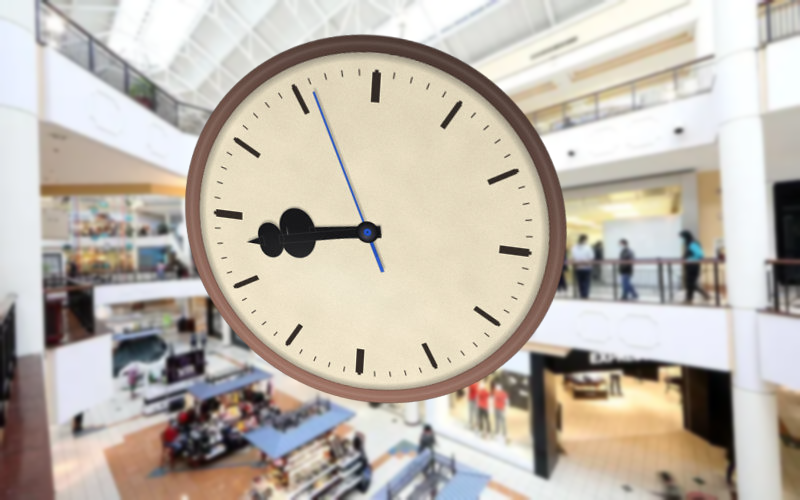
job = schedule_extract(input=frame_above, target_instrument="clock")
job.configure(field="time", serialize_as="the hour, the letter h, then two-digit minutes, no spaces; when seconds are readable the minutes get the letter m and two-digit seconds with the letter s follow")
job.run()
8h42m56s
